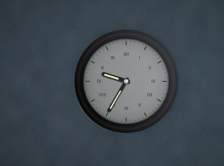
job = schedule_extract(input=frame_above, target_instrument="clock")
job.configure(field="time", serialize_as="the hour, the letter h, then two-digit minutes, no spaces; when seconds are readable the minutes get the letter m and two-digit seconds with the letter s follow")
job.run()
9h35
